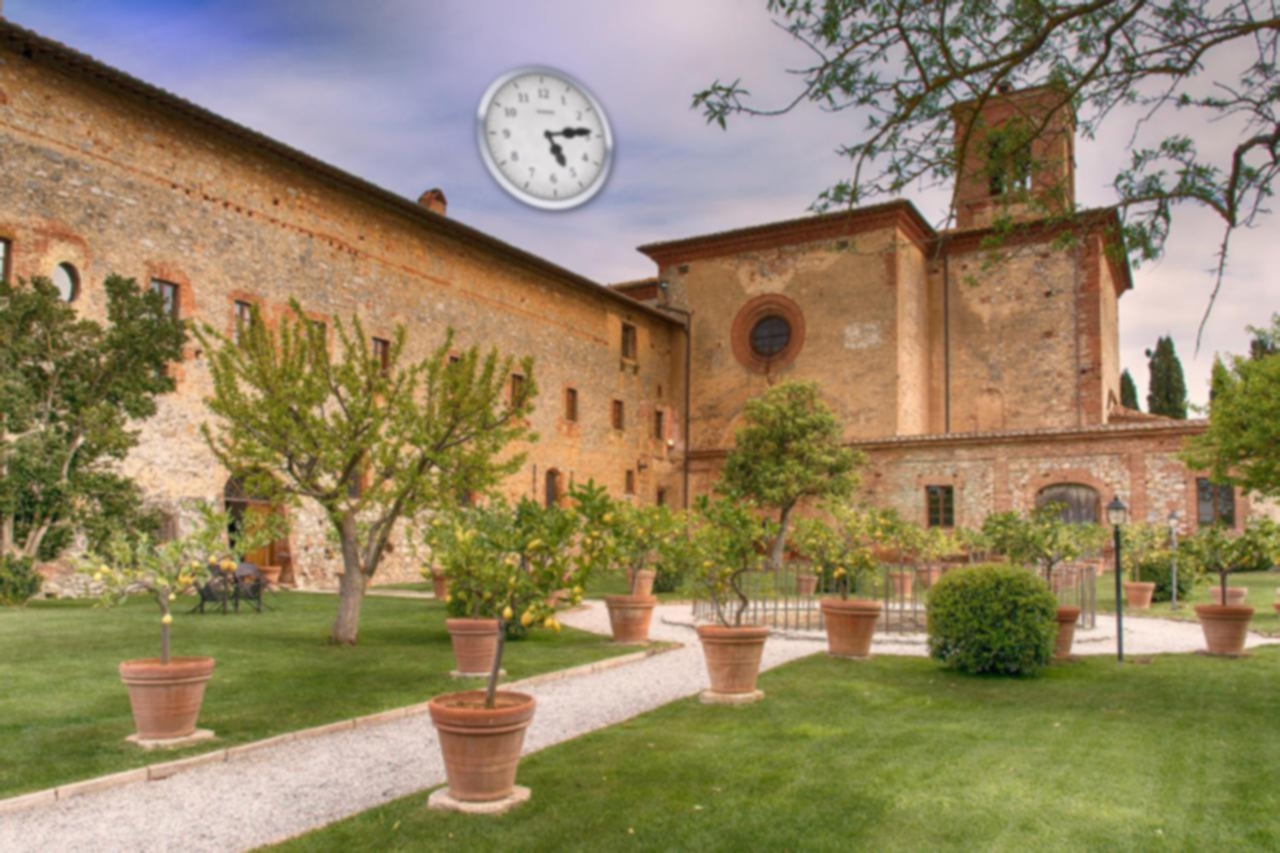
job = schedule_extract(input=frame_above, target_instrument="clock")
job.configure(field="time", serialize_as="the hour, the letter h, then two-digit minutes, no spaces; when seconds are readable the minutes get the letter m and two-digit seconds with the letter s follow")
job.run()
5h14
